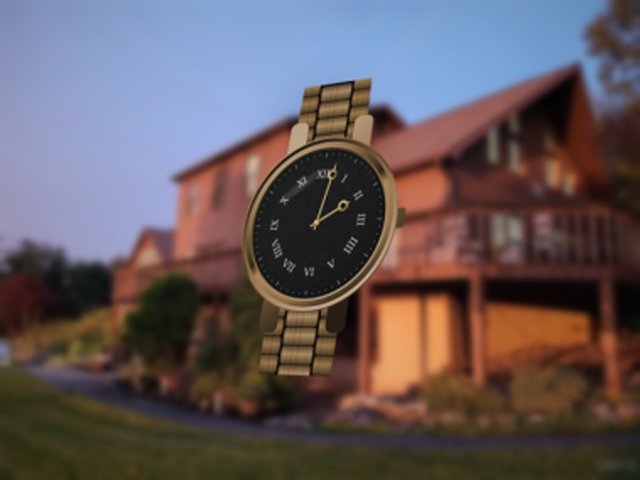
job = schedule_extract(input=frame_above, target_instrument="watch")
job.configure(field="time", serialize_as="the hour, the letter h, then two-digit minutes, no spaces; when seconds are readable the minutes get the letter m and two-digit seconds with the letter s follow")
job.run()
2h02
